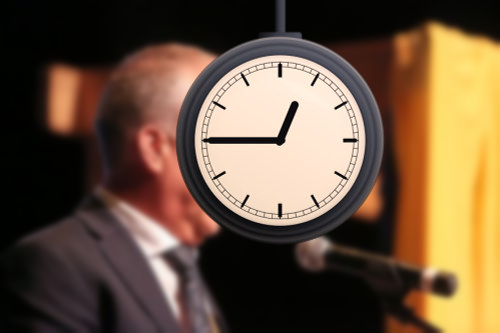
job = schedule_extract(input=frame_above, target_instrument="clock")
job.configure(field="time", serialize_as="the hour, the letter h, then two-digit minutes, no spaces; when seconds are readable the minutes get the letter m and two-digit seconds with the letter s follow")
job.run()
12h45
